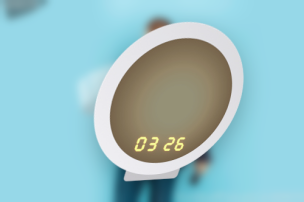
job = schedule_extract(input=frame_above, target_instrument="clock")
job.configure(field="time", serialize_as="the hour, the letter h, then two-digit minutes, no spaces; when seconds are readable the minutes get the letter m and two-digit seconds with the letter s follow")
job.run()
3h26
